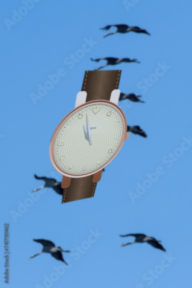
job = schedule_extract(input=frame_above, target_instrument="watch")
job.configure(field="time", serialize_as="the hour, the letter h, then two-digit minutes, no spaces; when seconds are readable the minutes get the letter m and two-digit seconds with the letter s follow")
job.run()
10h57
